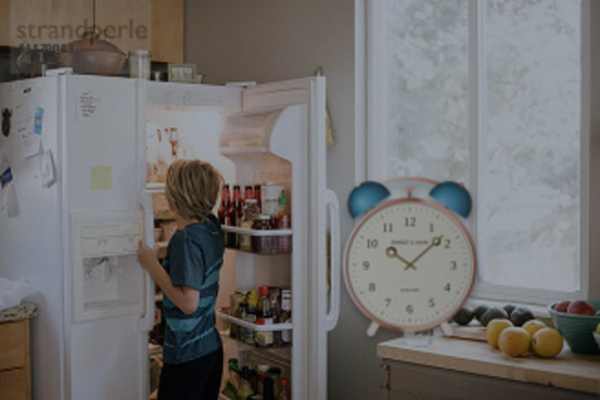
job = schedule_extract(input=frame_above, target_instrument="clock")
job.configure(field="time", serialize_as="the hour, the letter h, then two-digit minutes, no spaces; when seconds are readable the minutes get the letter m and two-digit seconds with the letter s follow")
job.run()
10h08
